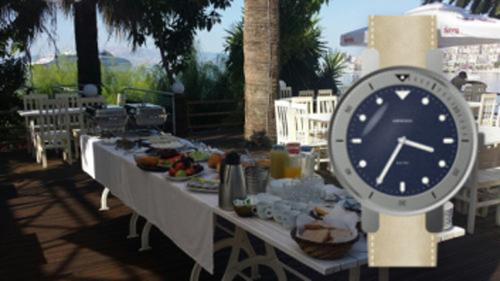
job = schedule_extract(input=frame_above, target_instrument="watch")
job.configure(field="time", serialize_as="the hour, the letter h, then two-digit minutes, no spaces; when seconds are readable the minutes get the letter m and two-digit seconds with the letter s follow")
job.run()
3h35
